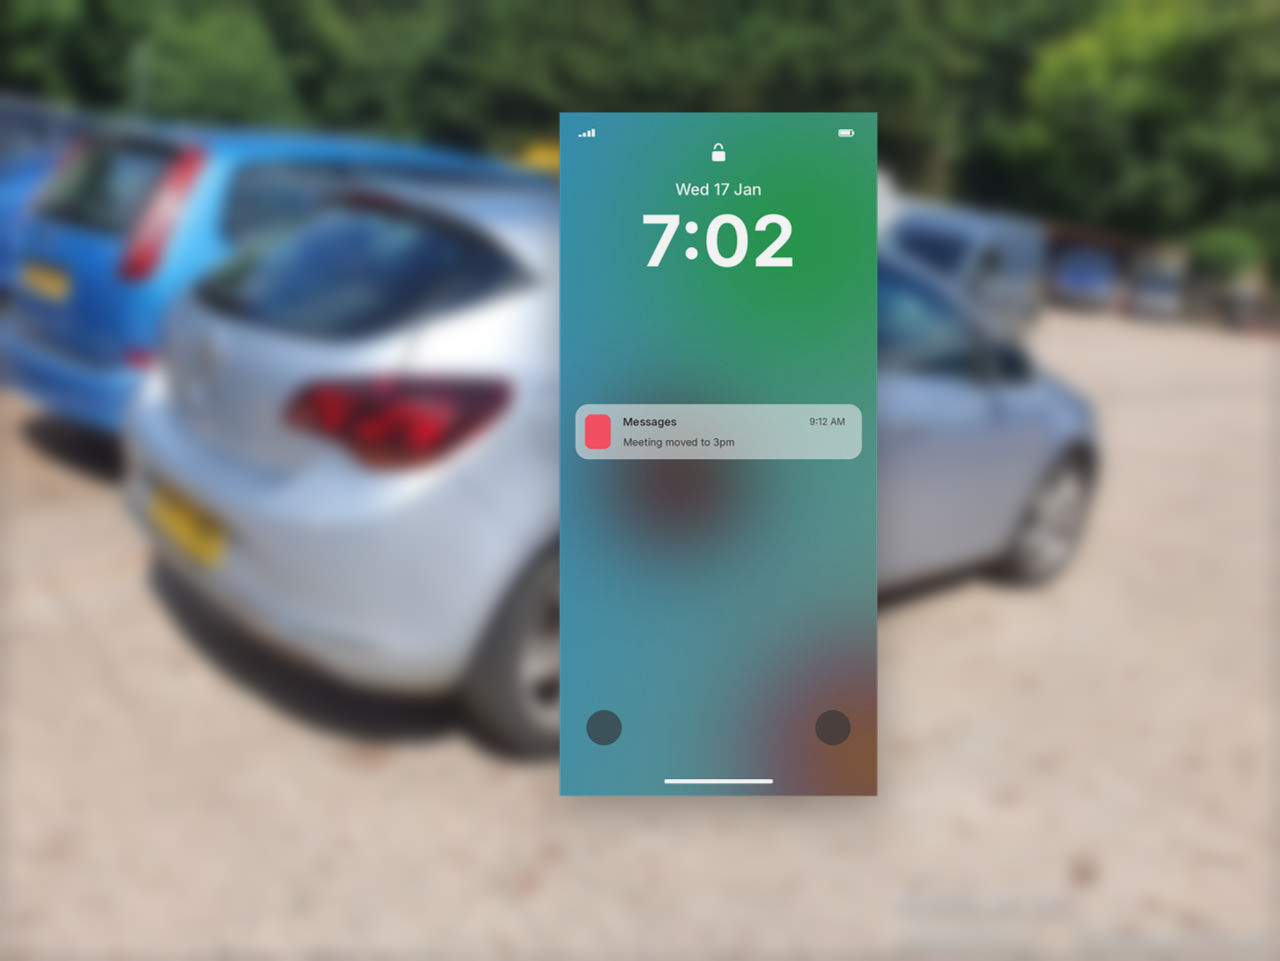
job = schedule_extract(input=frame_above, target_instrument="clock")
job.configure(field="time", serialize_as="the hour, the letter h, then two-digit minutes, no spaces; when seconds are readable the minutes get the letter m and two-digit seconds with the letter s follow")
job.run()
7h02
